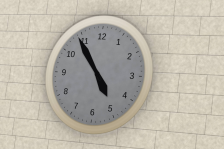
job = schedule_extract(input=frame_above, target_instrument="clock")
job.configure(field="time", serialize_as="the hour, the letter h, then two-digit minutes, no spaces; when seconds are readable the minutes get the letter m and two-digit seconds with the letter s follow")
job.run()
4h54
